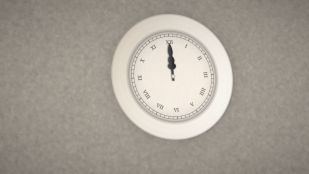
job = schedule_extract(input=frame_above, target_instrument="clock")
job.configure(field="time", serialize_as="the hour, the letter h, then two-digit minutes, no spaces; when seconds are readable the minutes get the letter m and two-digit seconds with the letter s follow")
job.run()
12h00
